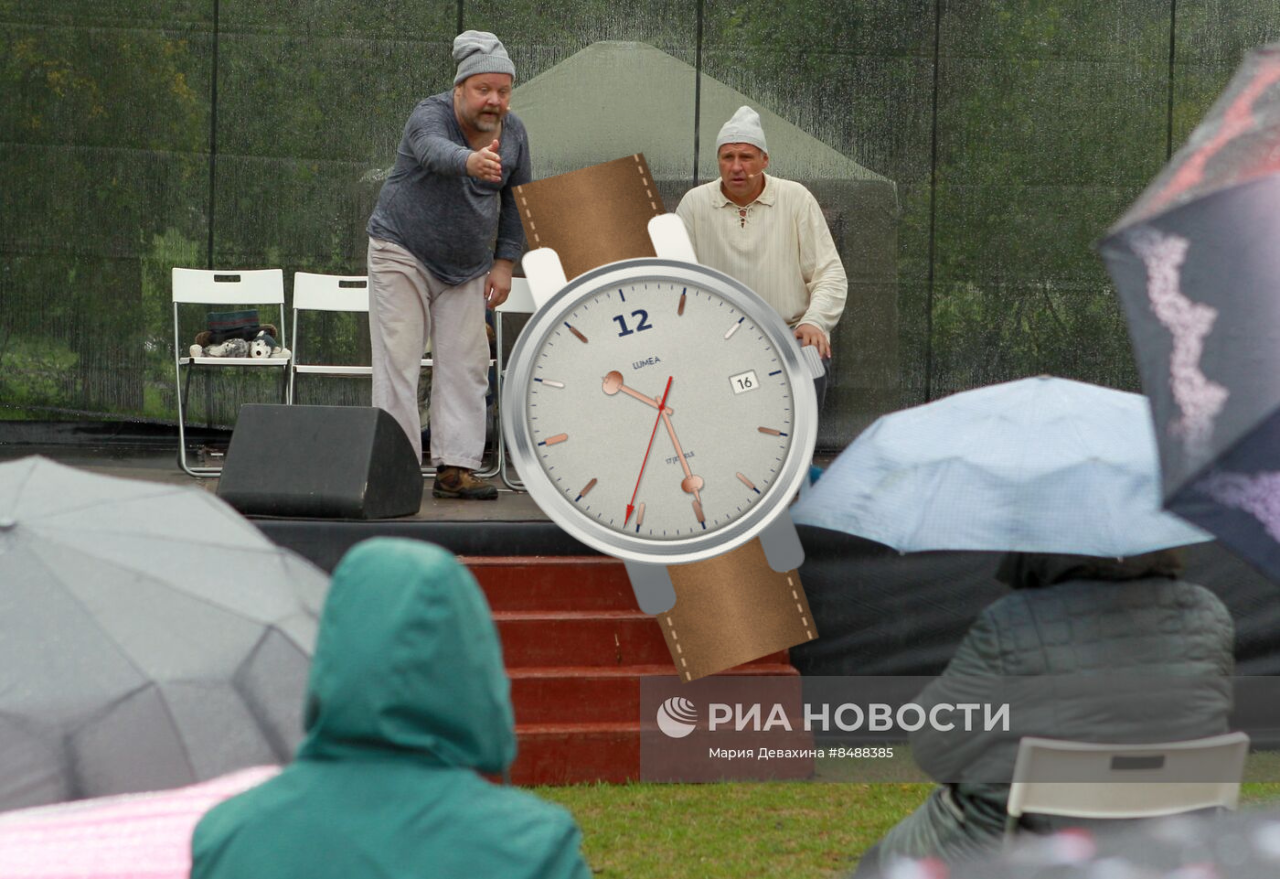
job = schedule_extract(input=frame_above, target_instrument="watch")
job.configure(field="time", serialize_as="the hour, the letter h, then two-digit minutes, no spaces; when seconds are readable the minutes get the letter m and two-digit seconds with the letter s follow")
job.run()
10h29m36s
